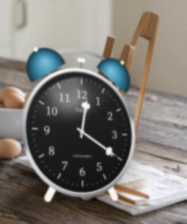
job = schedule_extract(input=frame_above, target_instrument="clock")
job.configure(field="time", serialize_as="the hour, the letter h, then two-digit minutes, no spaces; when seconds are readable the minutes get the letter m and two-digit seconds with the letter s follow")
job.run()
12h20
